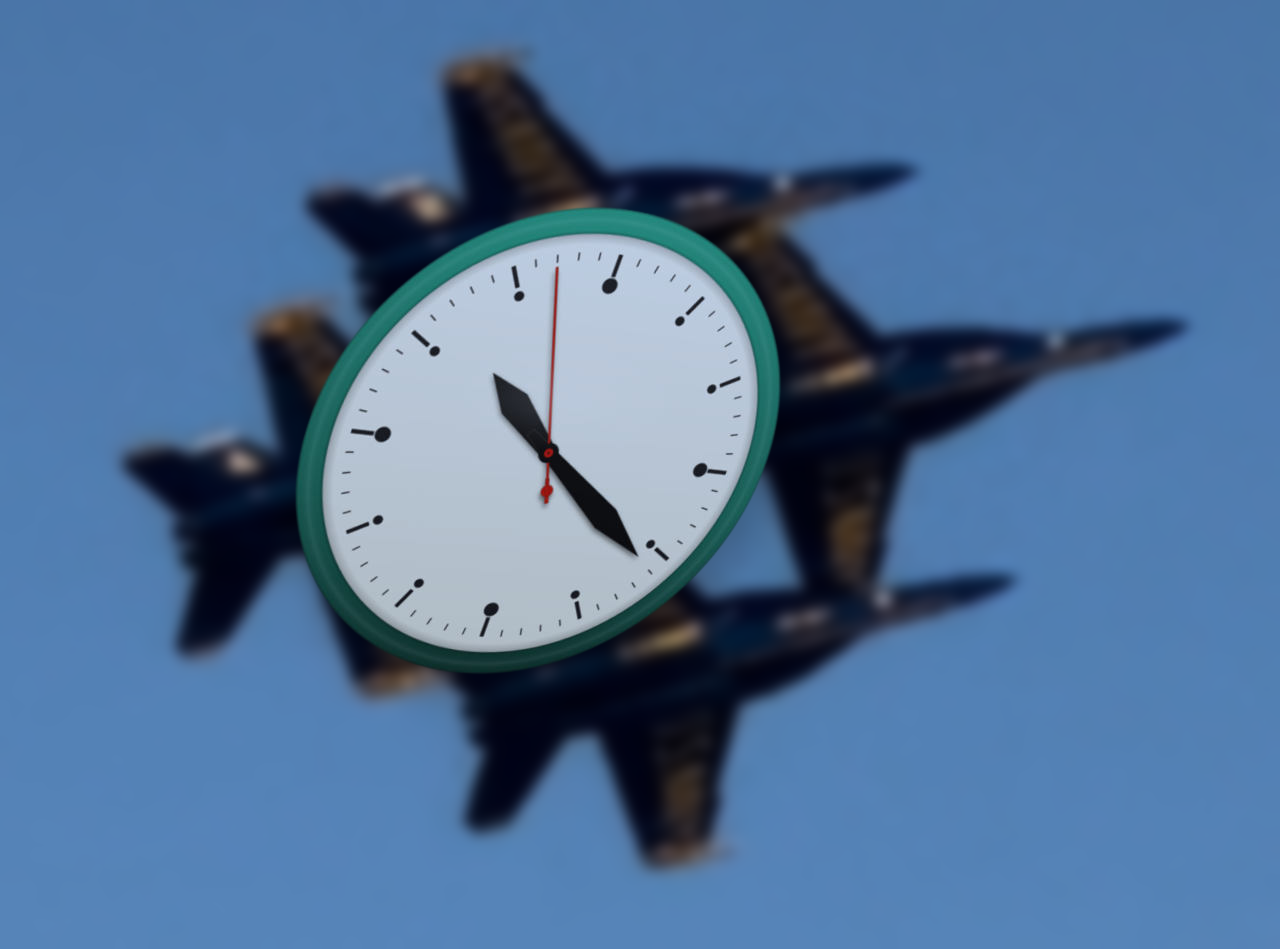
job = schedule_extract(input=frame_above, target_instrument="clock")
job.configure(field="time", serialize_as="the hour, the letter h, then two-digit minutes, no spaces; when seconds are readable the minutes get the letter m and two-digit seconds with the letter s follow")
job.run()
10h20m57s
